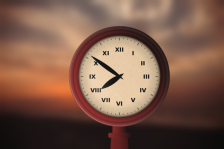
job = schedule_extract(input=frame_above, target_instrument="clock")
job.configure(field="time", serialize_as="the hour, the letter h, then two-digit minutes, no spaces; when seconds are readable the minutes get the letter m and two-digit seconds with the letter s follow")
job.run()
7h51
